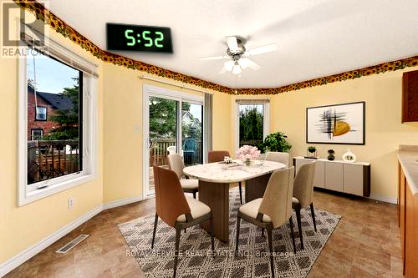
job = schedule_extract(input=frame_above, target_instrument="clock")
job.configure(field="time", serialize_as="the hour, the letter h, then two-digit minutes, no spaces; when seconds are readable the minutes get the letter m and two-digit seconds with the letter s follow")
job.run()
5h52
